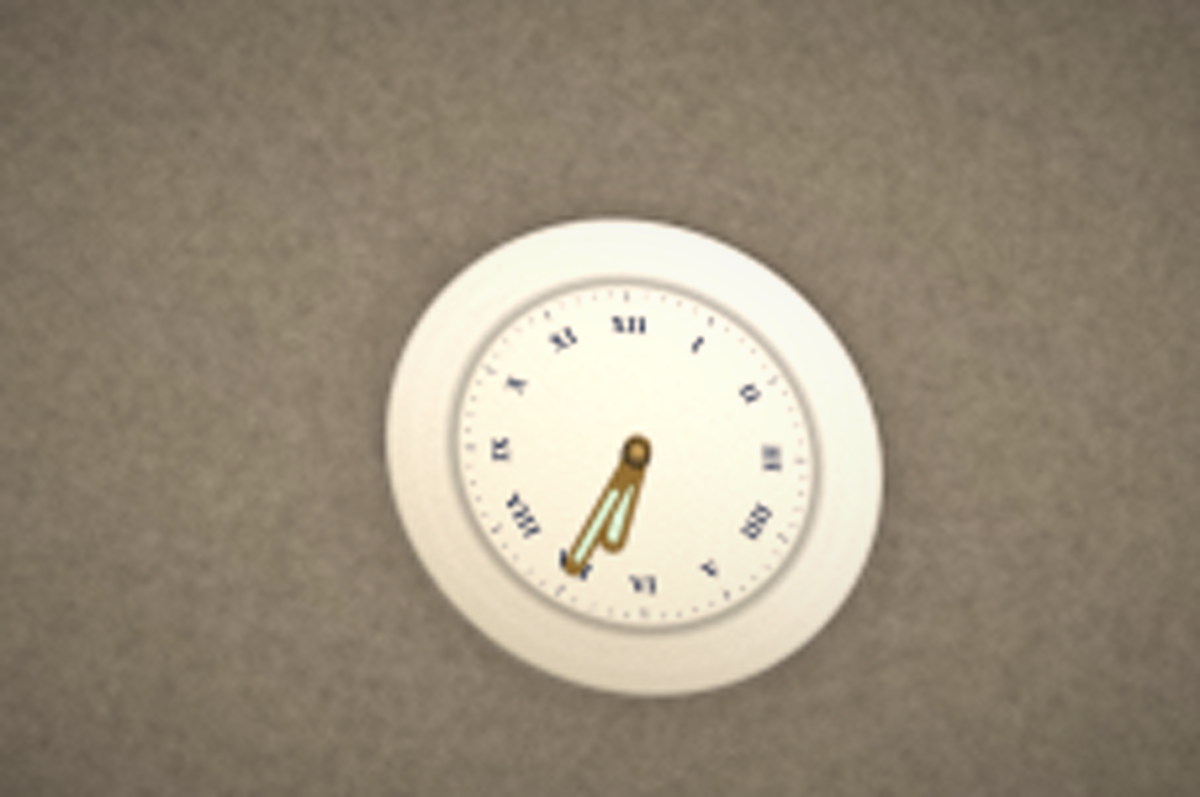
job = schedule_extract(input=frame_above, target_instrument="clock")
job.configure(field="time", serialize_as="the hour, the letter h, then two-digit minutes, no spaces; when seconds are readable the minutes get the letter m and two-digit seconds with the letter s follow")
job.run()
6h35
